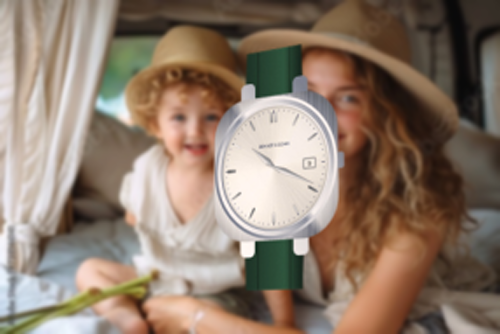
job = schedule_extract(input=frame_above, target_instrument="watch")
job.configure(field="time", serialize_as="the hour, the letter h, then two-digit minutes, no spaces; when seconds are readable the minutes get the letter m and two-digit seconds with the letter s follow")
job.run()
10h19
